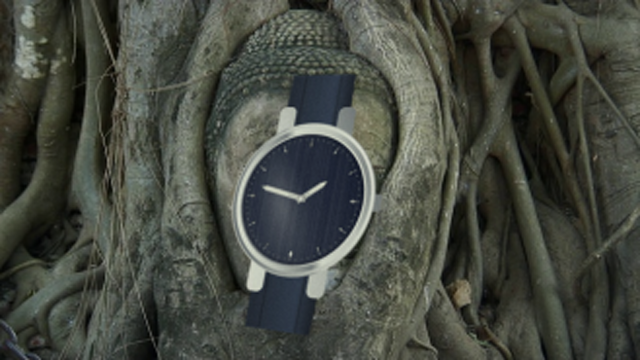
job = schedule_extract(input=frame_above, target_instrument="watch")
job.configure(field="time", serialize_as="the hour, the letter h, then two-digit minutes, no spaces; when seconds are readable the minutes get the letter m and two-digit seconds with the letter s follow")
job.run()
1h47
